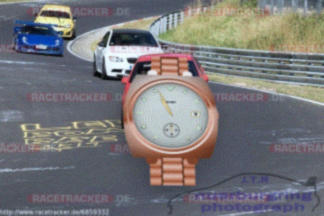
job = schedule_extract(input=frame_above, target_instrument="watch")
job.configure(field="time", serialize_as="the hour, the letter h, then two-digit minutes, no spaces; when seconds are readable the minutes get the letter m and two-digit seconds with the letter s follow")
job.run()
10h56
